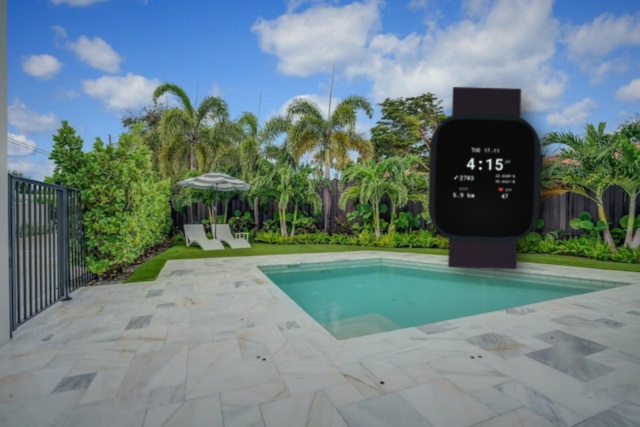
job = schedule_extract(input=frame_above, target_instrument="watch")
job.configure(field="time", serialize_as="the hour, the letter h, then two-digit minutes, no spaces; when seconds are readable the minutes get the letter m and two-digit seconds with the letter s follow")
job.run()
4h15
